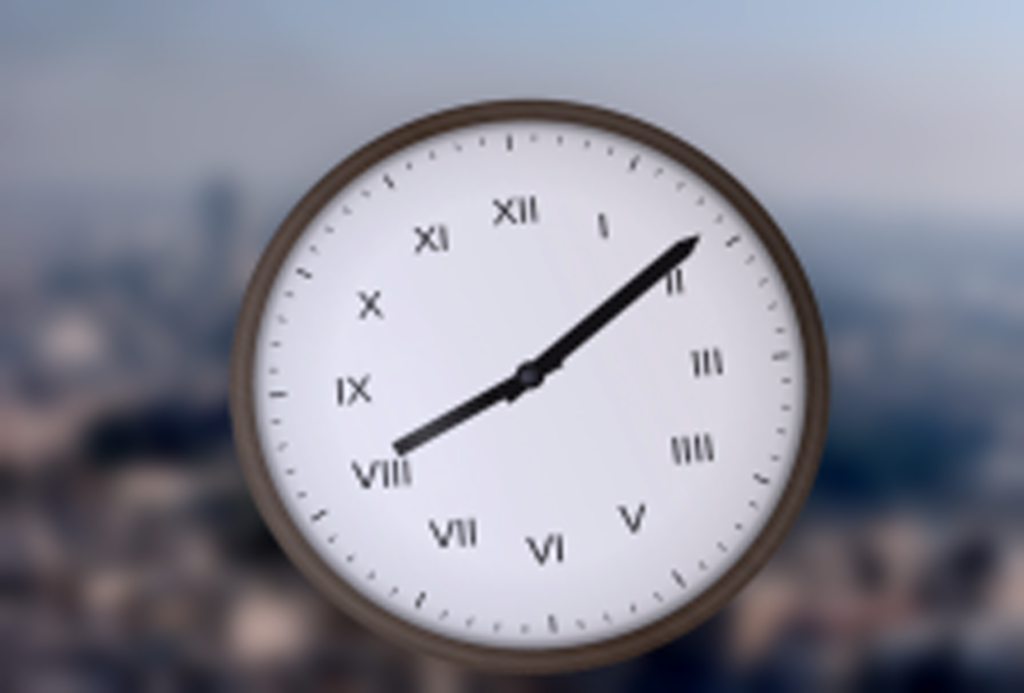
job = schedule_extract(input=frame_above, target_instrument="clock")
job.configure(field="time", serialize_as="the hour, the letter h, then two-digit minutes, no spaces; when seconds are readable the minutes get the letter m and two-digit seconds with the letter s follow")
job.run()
8h09
